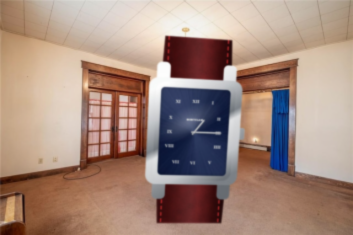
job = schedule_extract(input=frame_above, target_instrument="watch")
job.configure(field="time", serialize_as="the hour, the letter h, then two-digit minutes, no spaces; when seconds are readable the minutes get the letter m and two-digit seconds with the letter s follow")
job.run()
1h15
